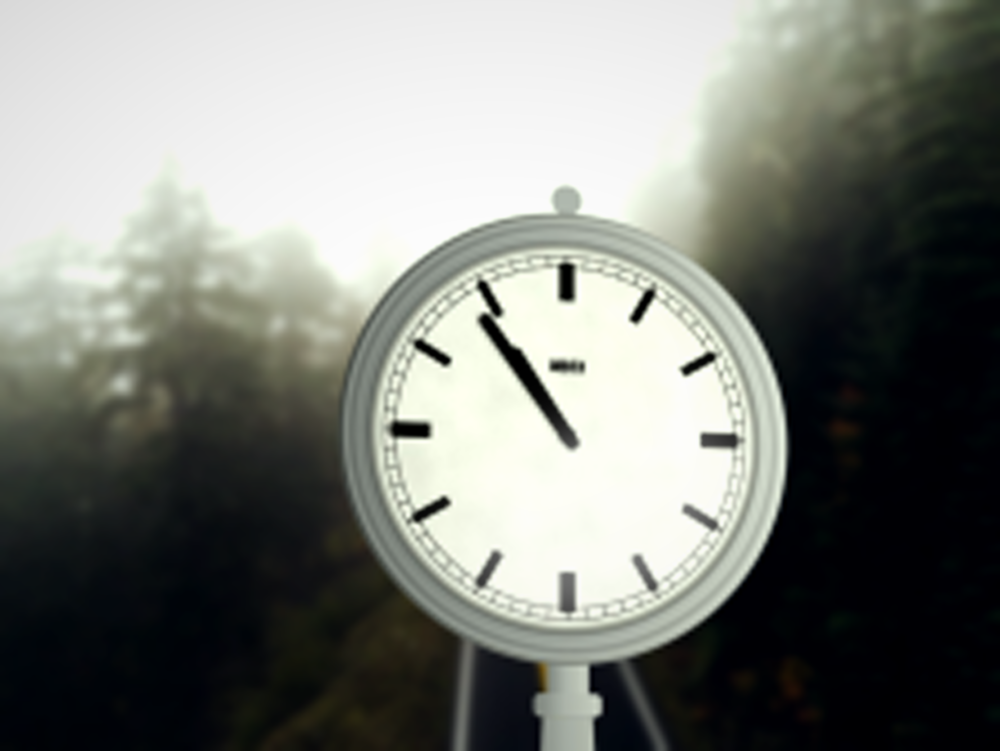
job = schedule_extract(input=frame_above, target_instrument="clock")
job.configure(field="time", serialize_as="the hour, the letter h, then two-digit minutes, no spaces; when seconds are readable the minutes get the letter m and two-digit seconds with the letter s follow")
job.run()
10h54
